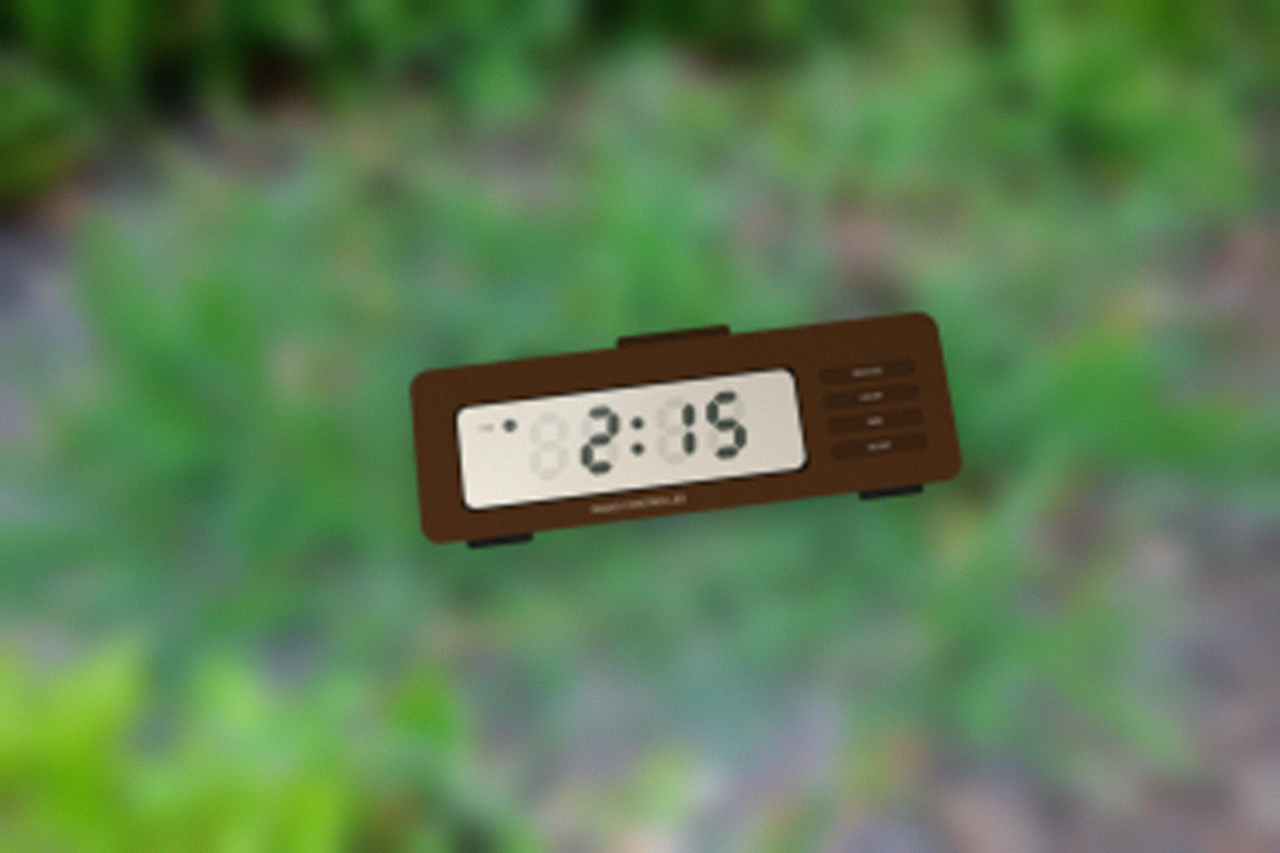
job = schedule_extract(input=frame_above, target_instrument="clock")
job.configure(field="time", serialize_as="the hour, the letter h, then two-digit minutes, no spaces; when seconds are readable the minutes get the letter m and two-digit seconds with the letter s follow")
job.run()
2h15
